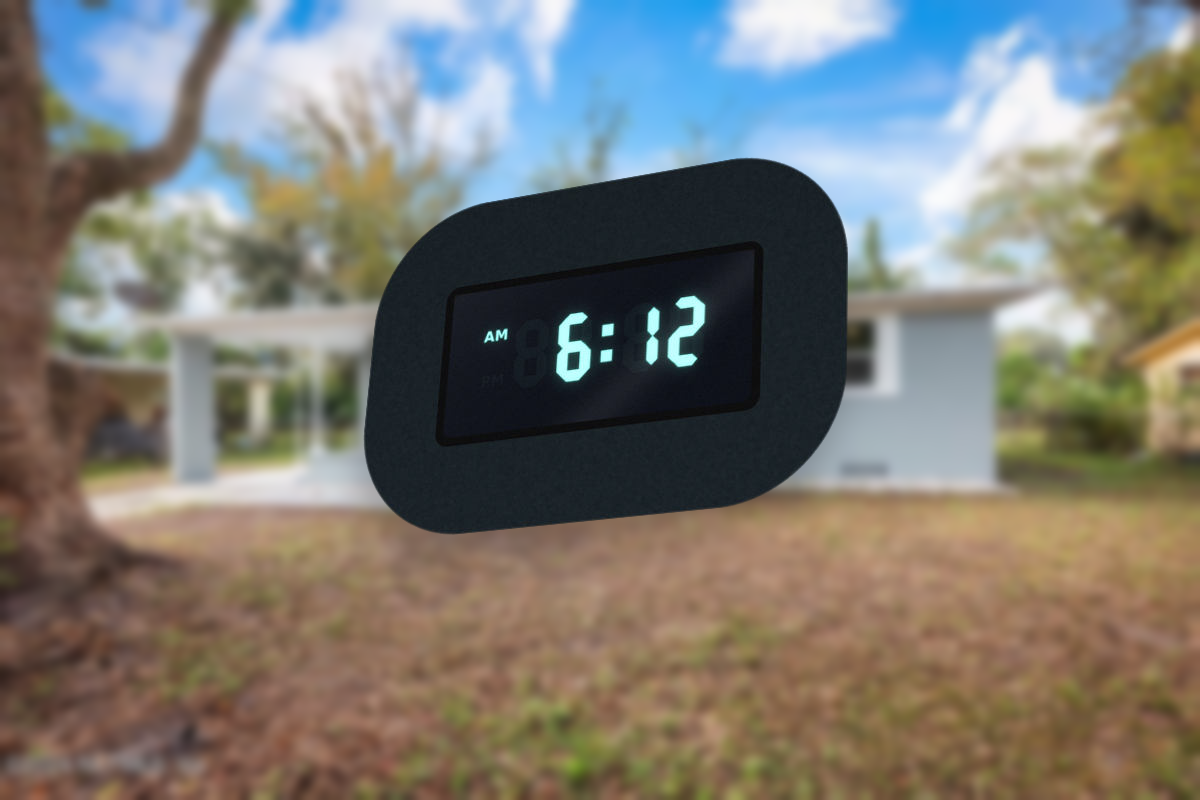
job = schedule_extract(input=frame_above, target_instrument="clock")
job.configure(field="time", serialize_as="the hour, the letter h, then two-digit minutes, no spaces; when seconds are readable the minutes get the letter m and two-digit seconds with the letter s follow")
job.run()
6h12
